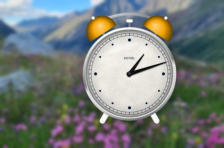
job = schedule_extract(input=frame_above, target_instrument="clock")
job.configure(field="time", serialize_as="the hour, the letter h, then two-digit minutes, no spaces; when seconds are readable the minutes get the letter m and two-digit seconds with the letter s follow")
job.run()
1h12
